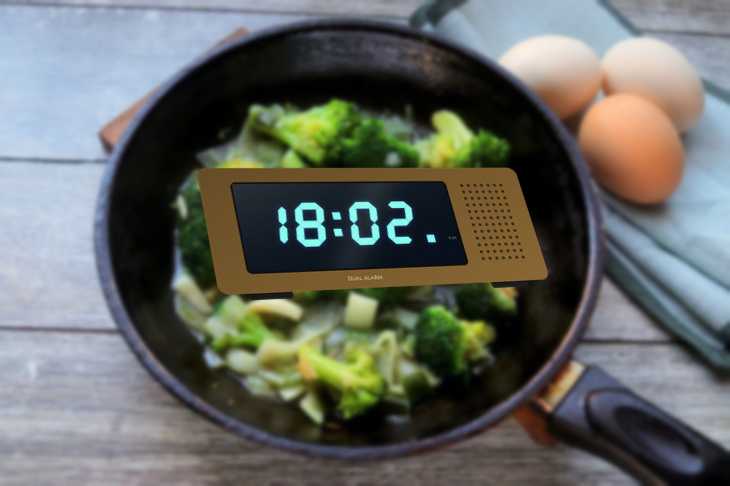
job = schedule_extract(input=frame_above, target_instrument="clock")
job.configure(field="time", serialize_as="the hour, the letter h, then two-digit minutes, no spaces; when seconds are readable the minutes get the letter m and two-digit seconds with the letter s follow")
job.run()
18h02
